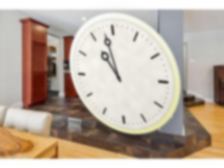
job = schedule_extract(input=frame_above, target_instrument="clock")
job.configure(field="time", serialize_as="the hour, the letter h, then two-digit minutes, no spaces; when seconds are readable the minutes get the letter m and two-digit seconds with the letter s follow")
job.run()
10h58
